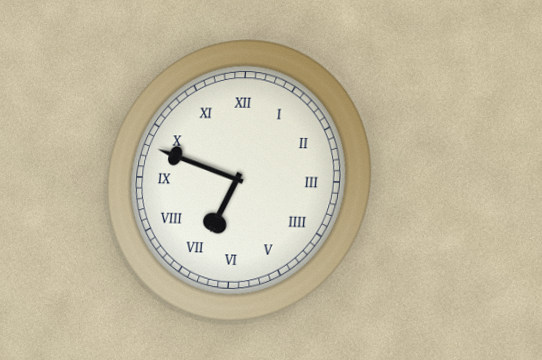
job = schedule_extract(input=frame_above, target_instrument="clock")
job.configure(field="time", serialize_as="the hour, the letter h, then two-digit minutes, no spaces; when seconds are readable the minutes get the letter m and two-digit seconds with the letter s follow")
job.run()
6h48
